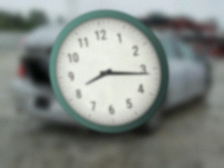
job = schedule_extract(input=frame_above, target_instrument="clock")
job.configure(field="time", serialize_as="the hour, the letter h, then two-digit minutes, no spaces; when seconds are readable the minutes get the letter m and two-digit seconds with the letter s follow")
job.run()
8h16
